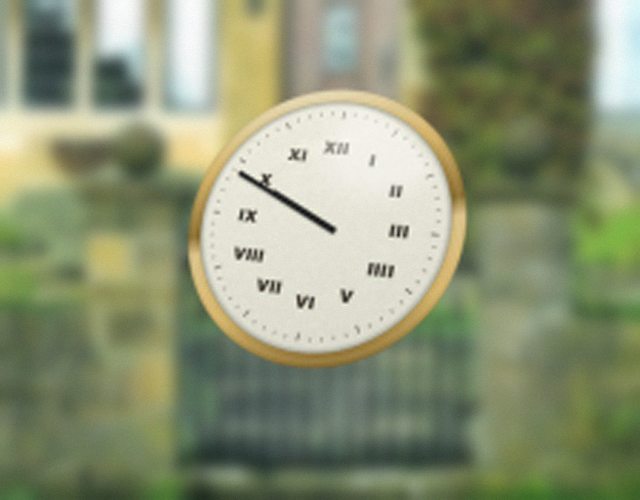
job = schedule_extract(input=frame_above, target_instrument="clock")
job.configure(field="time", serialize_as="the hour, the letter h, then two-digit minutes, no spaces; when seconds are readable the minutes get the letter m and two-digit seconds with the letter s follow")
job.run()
9h49
